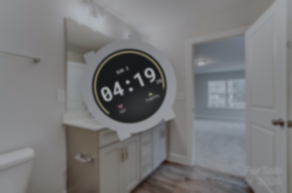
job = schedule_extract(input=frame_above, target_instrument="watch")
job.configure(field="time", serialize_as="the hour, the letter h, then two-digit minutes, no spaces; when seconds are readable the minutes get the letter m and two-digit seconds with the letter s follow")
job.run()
4h19
